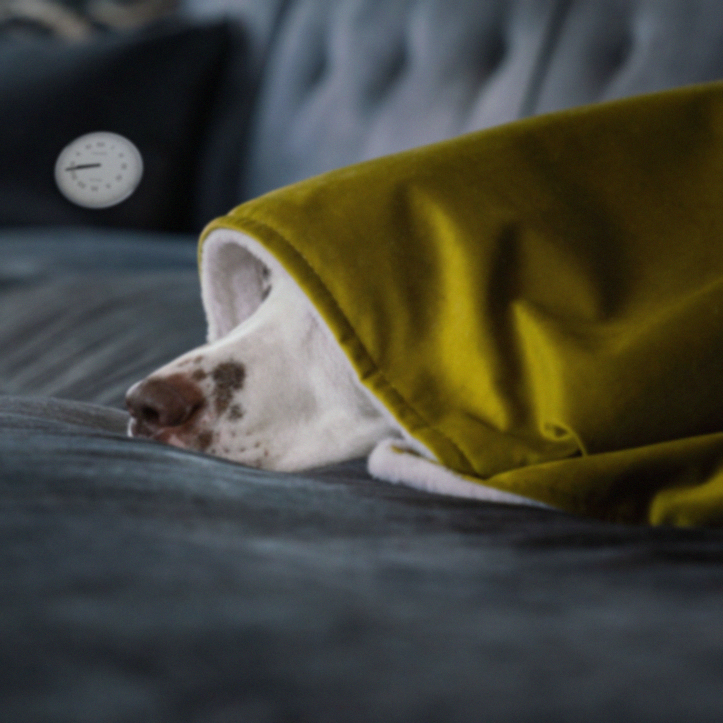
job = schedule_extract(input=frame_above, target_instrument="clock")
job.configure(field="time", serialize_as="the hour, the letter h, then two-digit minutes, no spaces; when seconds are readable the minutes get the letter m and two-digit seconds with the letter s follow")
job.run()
8h43
